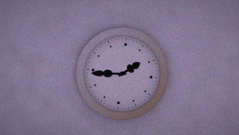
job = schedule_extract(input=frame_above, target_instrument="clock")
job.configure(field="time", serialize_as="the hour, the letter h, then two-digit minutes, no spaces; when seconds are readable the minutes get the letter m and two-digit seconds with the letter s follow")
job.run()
1h44
